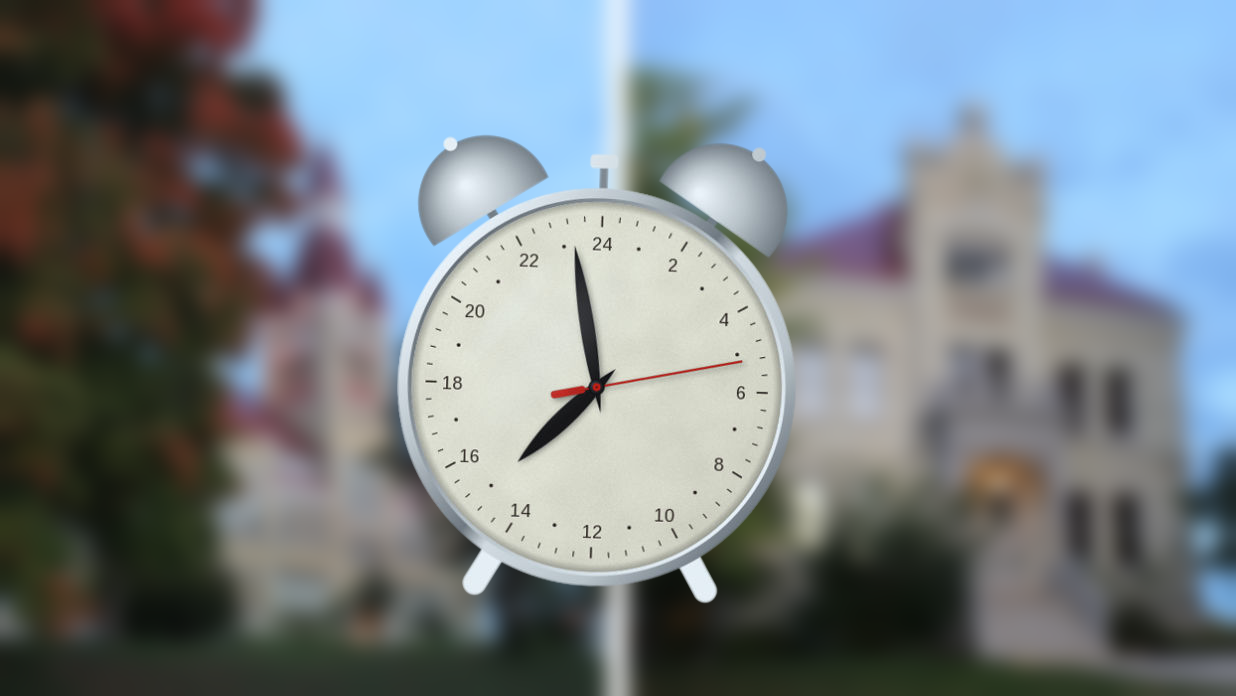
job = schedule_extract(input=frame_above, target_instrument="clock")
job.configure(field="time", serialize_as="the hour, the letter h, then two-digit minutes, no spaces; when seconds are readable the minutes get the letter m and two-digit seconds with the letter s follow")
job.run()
14h58m13s
